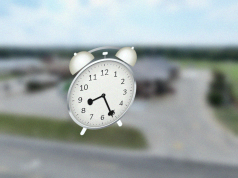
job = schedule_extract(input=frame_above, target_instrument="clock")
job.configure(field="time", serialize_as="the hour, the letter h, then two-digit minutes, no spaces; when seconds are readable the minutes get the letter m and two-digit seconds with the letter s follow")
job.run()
8h26
